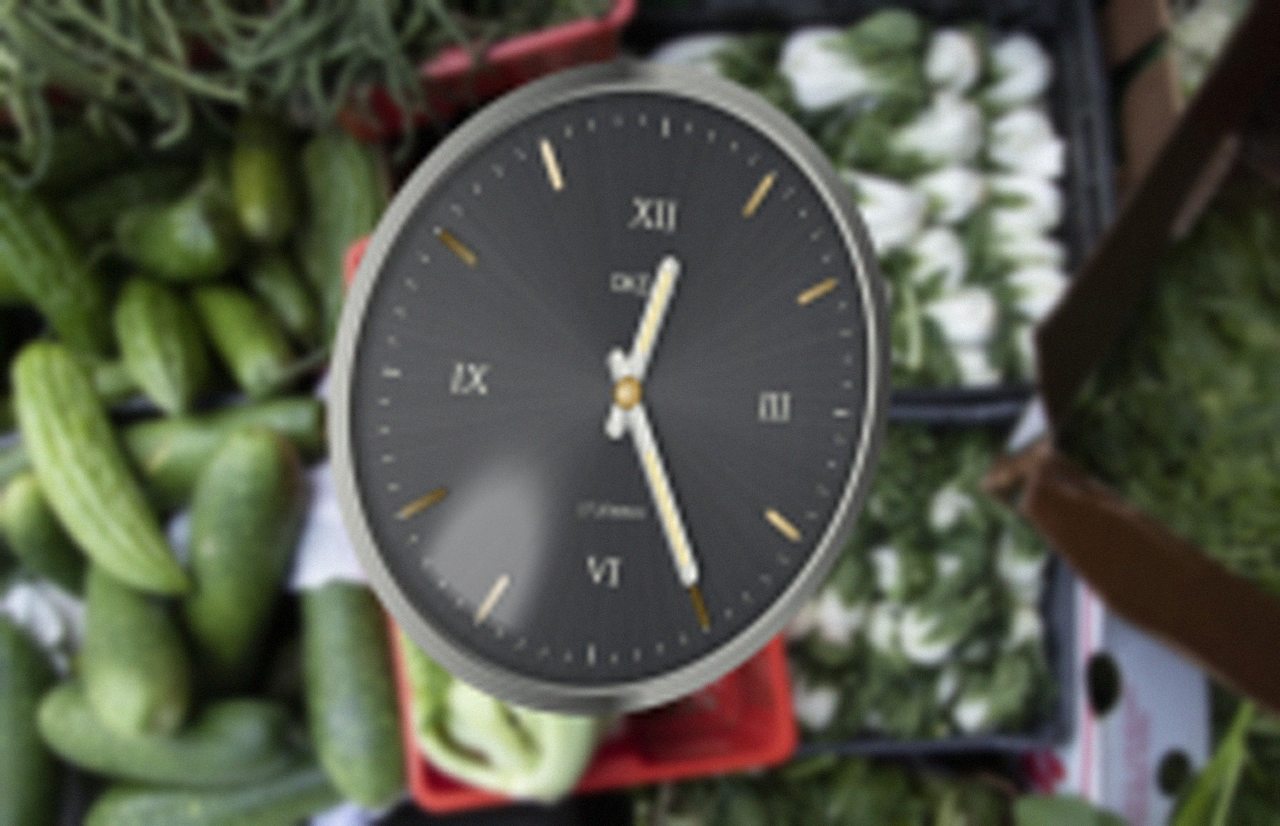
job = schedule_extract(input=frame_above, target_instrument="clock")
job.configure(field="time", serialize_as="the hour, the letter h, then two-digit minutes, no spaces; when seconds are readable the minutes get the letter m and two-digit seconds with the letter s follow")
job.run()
12h25
